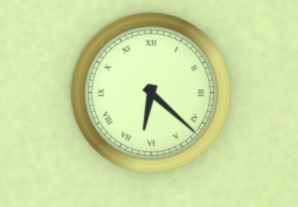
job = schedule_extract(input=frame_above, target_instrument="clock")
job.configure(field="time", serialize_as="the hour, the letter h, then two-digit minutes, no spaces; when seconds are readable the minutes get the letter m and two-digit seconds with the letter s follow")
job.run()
6h22
